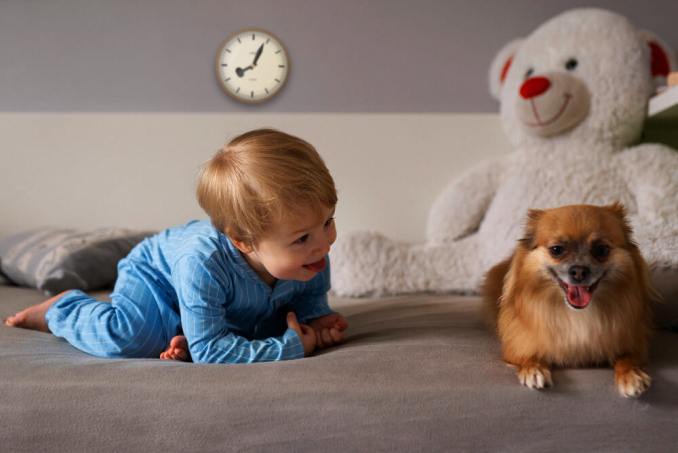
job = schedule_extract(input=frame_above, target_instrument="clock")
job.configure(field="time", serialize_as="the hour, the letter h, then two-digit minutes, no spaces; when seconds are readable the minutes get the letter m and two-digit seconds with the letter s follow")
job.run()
8h04
